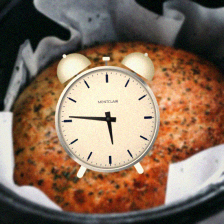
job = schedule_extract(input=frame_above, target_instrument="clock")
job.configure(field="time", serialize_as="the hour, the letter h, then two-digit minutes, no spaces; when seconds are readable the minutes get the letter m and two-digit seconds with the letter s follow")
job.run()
5h46
